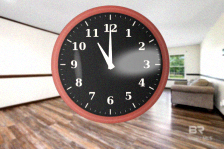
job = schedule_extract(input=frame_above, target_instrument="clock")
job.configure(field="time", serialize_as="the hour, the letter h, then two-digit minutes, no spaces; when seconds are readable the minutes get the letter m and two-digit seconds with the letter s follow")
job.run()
11h00
